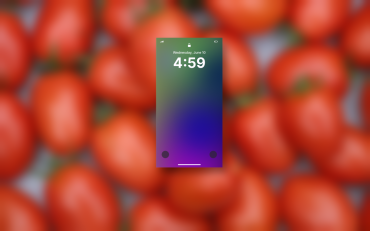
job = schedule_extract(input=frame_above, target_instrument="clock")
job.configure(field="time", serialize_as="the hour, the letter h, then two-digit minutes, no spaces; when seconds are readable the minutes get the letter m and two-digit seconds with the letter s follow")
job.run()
4h59
